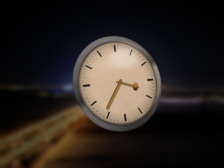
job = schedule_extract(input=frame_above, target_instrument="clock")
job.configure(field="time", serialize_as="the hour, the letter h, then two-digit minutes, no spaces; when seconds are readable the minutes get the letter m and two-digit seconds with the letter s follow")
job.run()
3h36
